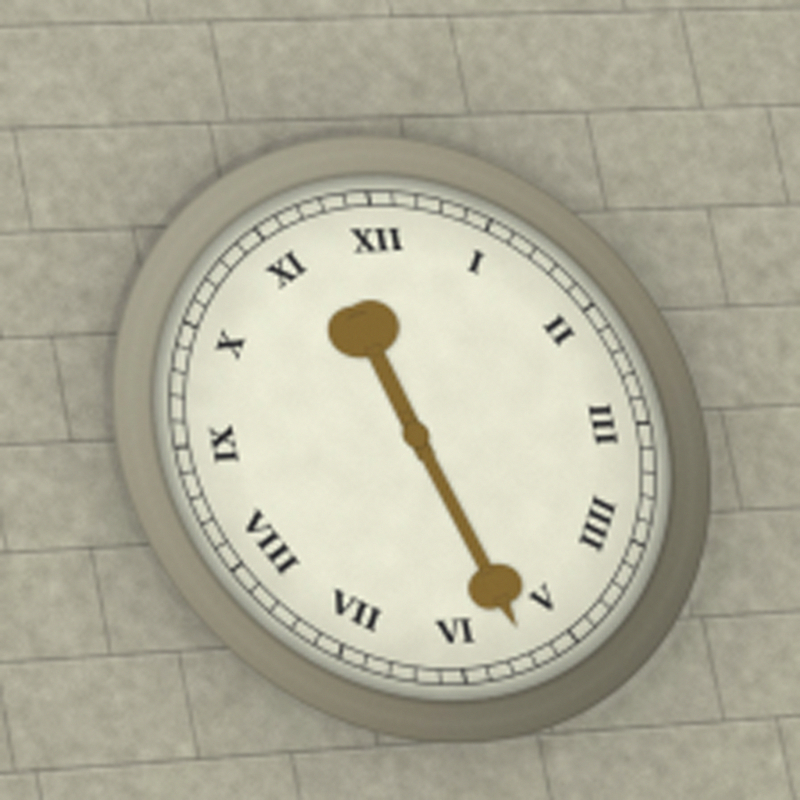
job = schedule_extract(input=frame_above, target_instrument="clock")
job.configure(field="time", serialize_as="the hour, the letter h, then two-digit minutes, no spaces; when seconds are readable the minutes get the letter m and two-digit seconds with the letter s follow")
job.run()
11h27
